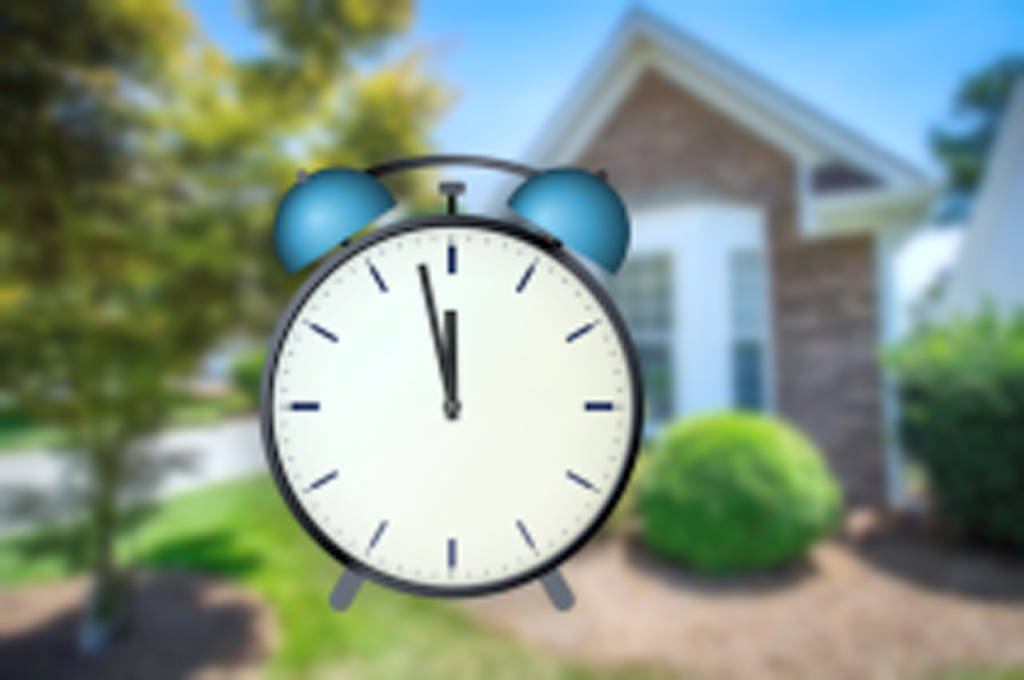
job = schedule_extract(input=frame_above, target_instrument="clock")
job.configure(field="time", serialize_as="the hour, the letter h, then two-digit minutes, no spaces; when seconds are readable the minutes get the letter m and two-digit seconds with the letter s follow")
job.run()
11h58
